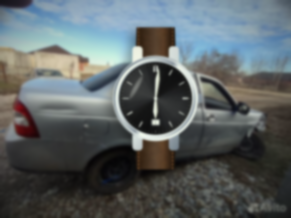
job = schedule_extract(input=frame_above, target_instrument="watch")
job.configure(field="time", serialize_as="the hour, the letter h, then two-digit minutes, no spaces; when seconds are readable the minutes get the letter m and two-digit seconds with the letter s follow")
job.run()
6h01
